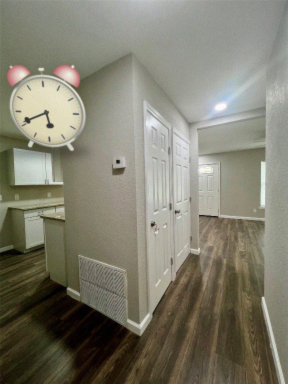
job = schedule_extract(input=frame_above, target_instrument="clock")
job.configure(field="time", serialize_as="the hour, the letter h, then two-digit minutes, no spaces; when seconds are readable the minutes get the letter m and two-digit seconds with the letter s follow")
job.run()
5h41
